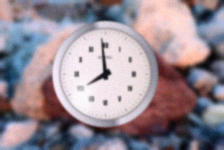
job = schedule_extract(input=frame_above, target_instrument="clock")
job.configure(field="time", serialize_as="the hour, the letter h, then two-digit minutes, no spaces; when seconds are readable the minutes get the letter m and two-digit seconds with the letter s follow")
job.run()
7h59
